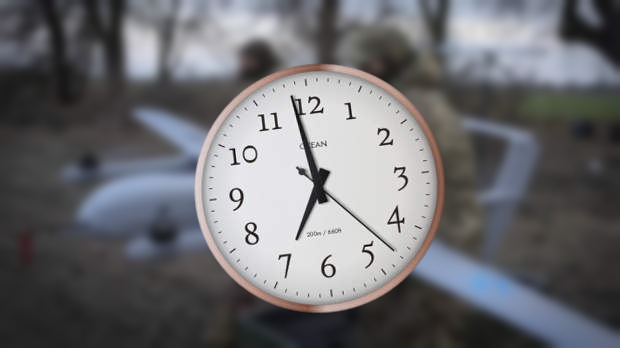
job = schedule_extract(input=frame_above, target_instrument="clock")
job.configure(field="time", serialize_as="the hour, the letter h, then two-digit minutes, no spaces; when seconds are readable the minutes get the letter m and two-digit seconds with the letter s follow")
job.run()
6h58m23s
